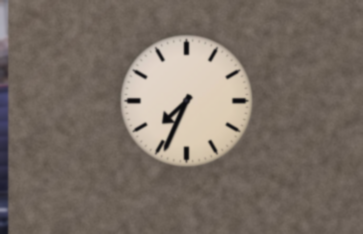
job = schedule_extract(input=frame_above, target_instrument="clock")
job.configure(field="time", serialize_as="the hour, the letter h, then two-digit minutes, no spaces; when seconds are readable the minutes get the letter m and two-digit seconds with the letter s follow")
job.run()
7h34
